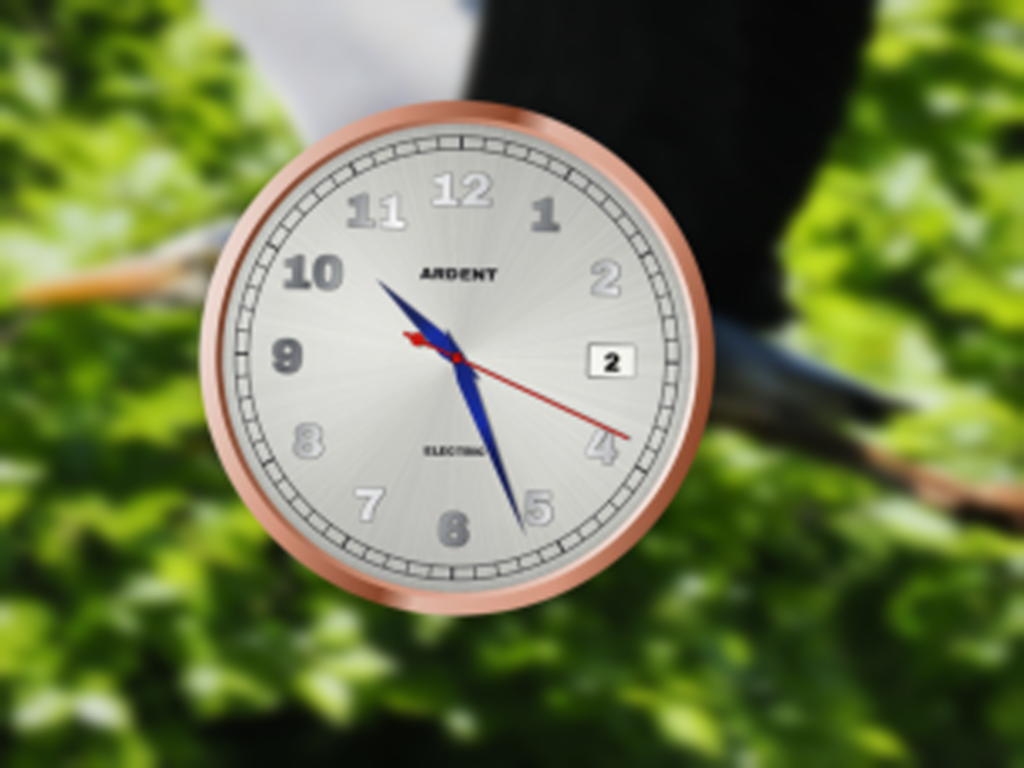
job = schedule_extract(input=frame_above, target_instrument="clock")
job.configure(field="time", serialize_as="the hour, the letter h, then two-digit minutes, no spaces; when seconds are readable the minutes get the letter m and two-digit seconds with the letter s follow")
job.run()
10h26m19s
